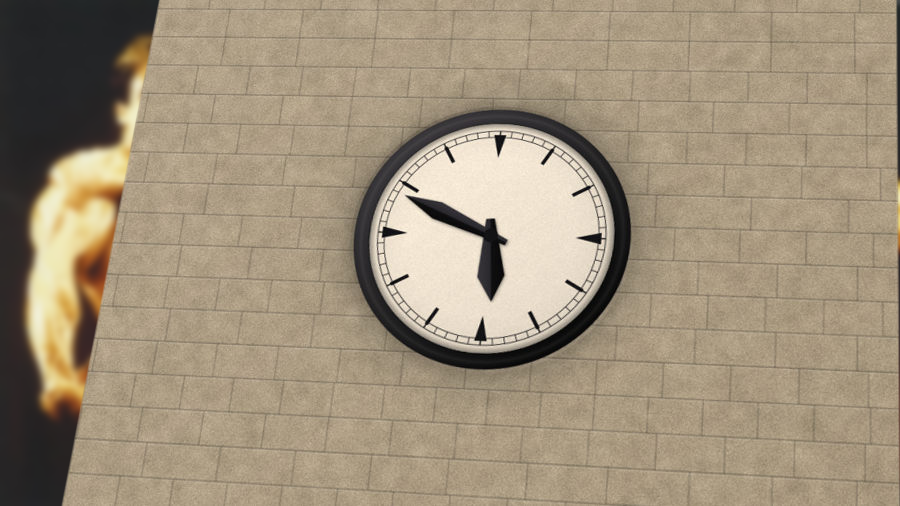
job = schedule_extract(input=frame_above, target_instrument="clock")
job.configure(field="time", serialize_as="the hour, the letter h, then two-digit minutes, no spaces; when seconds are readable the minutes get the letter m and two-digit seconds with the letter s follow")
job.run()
5h49
